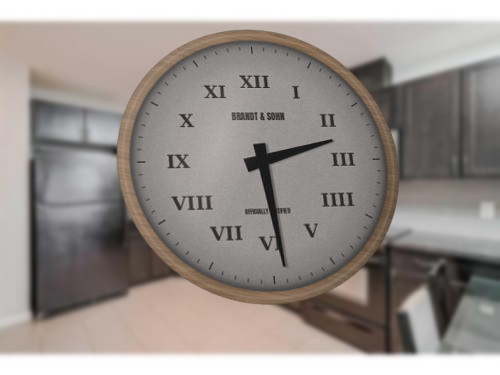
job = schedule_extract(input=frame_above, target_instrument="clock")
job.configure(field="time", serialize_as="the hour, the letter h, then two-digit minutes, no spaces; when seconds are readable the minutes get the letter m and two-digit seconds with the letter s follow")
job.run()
2h29
